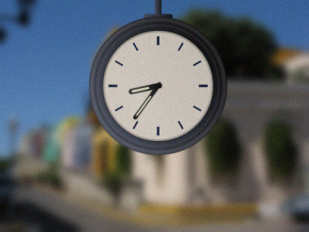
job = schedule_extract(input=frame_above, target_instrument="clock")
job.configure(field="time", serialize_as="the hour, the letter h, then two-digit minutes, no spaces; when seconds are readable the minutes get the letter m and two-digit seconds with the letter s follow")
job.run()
8h36
